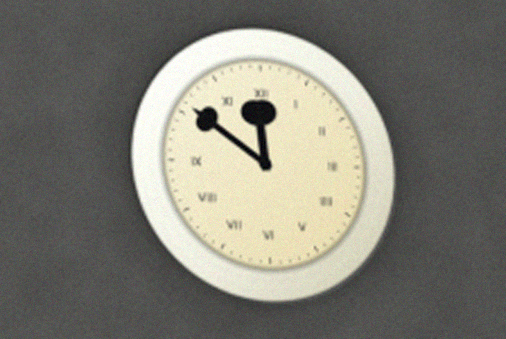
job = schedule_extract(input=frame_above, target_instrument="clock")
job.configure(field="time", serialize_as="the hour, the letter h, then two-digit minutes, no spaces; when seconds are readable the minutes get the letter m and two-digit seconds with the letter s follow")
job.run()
11h51
